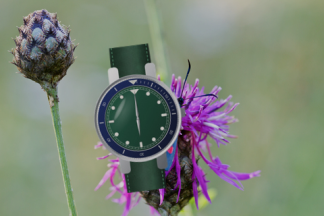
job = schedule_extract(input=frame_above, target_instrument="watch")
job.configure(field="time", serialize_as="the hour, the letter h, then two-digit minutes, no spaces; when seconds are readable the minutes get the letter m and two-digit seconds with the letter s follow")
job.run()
6h00
